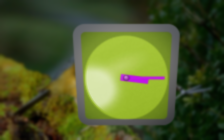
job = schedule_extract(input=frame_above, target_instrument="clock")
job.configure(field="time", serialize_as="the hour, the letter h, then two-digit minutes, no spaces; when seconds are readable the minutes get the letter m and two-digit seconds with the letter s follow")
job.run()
3h15
